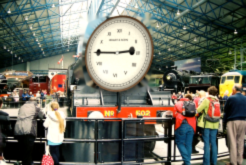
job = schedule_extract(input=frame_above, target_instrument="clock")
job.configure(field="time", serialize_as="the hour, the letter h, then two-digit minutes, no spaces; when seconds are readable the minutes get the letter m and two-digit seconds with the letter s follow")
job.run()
2h45
